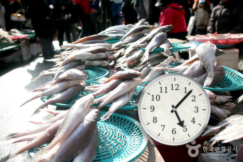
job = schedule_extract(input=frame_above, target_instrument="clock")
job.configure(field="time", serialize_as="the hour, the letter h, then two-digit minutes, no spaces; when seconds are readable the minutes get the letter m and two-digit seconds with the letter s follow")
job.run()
5h07
